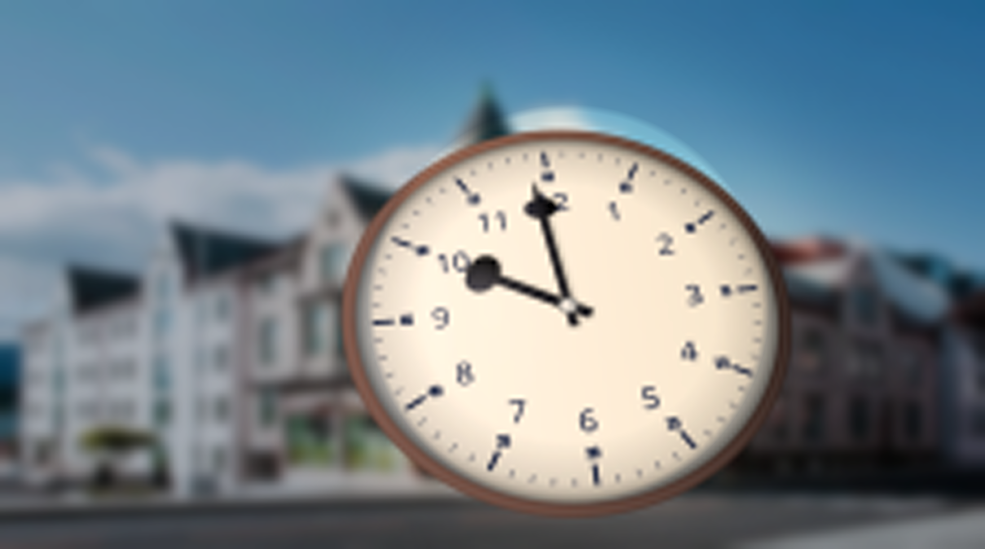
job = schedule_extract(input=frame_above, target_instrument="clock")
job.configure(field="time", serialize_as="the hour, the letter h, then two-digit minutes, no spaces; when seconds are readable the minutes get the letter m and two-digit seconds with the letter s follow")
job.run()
9h59
